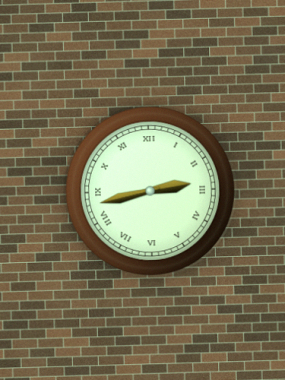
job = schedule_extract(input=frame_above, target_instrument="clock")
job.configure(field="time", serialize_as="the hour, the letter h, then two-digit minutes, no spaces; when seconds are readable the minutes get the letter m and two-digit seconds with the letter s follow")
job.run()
2h43
